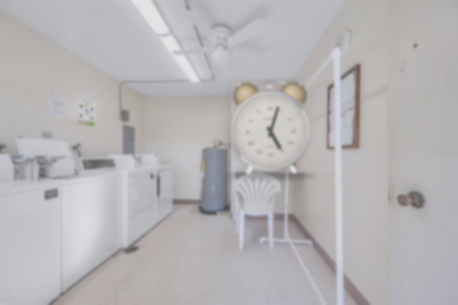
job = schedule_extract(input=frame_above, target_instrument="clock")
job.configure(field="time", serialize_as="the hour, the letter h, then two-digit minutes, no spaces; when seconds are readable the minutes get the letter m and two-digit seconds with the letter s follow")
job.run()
5h03
